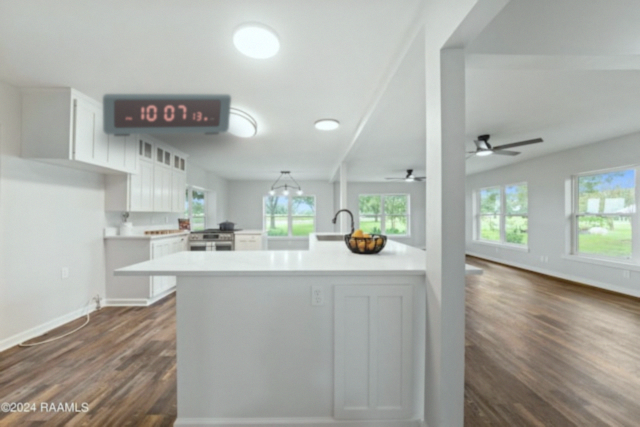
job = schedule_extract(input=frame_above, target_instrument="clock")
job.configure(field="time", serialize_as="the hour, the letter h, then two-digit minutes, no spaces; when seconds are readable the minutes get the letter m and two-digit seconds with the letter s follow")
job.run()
10h07
